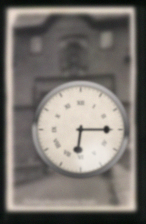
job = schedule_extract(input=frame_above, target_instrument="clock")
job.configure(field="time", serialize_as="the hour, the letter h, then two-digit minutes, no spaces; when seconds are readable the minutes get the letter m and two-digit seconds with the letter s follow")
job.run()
6h15
